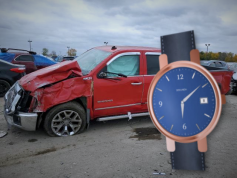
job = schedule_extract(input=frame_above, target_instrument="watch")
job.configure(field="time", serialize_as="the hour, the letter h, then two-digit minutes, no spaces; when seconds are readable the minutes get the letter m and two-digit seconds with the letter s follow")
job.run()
6h09
